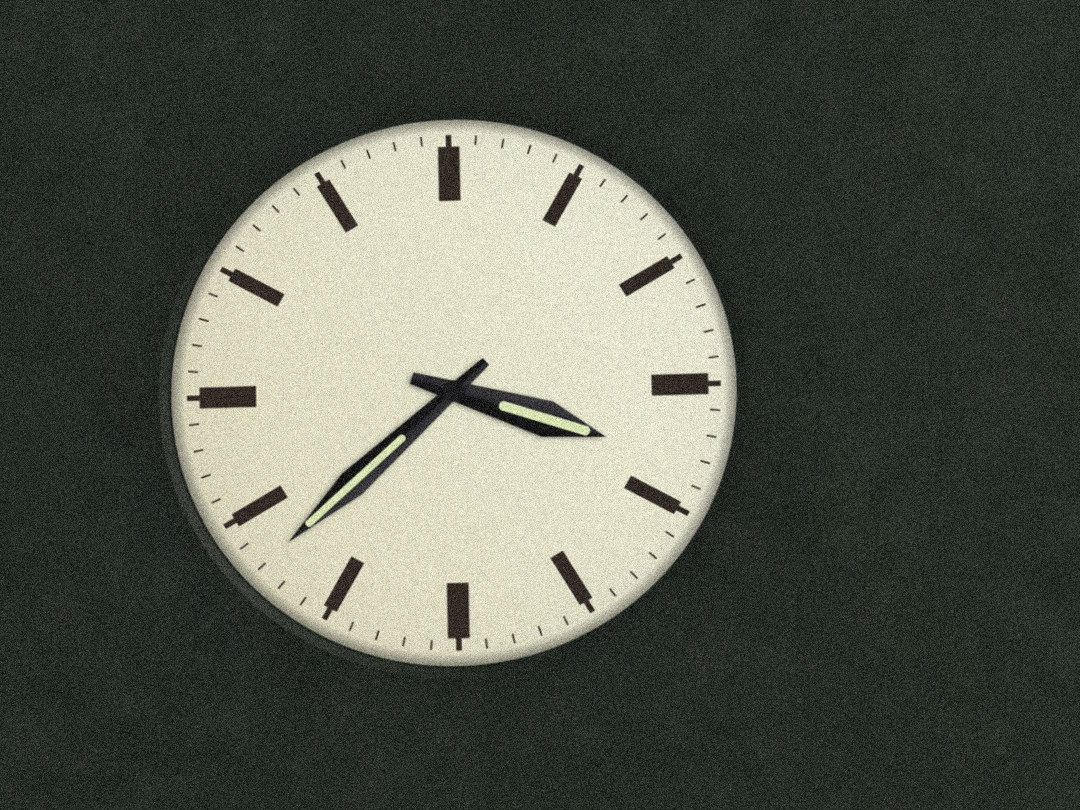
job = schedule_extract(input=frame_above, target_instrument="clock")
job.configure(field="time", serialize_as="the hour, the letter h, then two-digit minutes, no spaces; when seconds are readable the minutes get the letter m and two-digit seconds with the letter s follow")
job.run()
3h38
